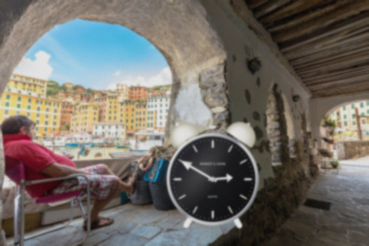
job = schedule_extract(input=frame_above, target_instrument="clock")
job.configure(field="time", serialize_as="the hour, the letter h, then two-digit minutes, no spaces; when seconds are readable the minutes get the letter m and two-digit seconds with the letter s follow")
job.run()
2h50
